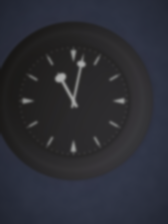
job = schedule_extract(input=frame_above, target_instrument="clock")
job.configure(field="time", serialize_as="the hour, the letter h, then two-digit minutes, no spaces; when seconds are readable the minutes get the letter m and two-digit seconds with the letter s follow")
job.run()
11h02
